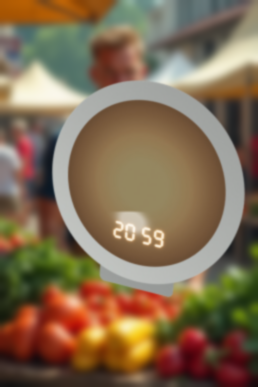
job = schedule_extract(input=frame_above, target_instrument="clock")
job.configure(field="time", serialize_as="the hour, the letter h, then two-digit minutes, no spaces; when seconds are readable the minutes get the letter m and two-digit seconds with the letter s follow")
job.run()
20h59
